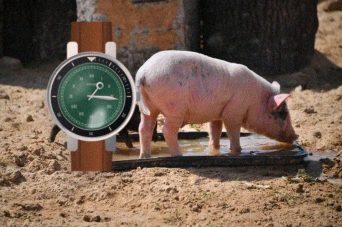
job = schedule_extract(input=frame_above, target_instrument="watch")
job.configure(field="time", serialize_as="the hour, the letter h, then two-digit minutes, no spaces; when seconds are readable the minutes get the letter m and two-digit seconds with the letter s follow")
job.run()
1h16
